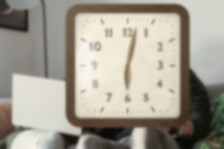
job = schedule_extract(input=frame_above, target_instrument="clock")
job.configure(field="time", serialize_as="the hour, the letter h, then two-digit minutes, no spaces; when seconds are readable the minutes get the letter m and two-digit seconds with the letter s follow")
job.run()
6h02
